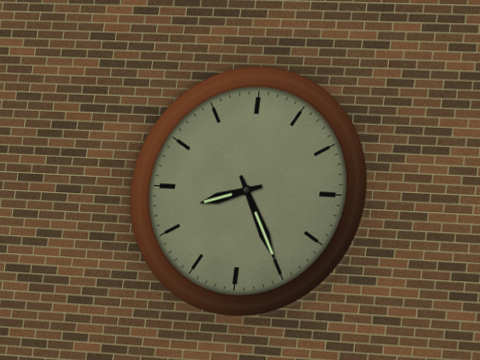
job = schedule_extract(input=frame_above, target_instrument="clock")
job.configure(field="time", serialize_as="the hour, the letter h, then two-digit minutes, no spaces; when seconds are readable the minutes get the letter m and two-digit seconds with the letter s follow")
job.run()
8h25
